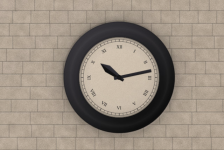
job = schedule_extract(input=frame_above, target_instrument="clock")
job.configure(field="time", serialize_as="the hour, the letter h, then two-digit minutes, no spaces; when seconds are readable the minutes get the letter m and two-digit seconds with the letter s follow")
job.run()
10h13
